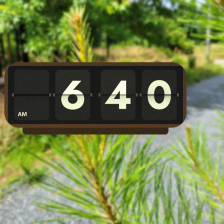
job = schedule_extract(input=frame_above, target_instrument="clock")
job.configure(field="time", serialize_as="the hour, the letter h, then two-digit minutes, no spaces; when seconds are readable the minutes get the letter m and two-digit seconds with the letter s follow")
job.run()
6h40
